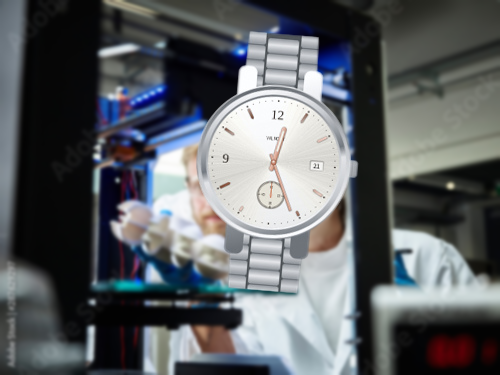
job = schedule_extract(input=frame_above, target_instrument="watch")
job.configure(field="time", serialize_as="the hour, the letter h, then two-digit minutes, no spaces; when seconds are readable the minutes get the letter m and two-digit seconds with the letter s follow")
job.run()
12h26
